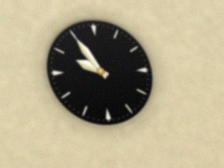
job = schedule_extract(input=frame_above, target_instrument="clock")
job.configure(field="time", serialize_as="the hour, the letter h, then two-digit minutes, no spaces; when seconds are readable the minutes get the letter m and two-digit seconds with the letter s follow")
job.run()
9h55
